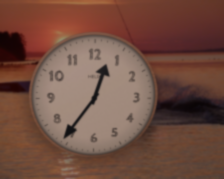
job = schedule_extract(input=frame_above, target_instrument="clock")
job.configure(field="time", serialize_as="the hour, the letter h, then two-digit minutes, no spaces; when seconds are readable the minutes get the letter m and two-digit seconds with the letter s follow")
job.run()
12h36
